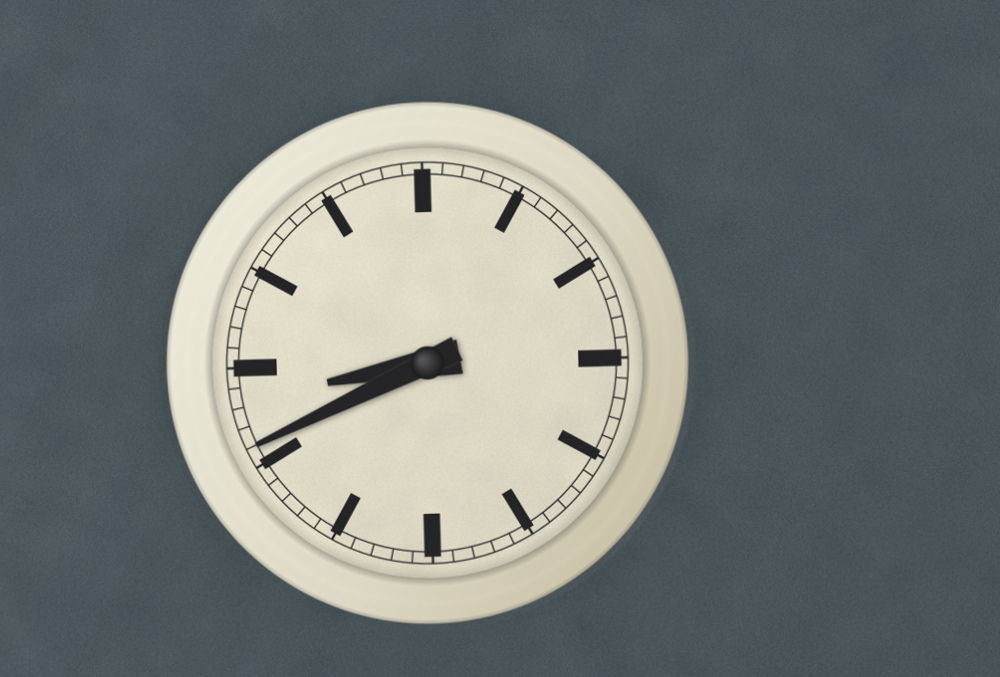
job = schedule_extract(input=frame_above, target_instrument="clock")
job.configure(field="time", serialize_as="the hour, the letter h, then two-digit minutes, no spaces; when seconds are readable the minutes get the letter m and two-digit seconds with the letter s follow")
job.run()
8h41
